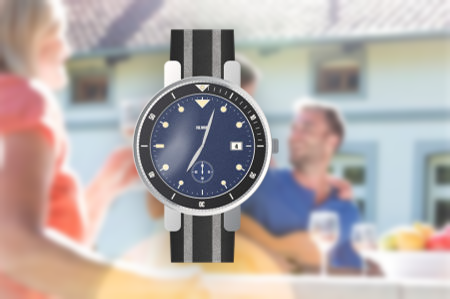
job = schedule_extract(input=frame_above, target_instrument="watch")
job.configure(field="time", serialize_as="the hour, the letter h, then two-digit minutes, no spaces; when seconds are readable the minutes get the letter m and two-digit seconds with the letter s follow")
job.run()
7h03
